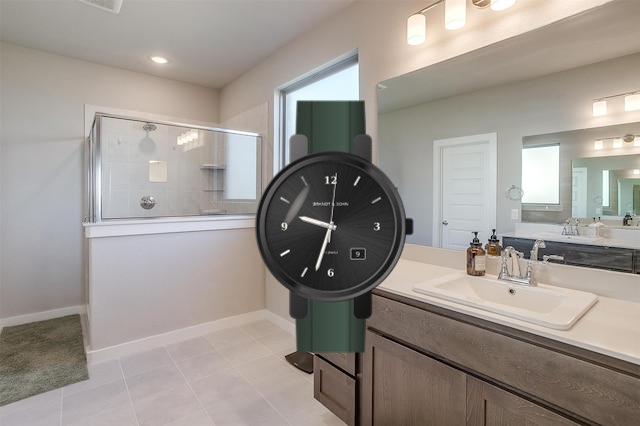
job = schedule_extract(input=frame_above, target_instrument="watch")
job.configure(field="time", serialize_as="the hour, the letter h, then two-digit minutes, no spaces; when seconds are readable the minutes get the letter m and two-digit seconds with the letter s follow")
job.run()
9h33m01s
